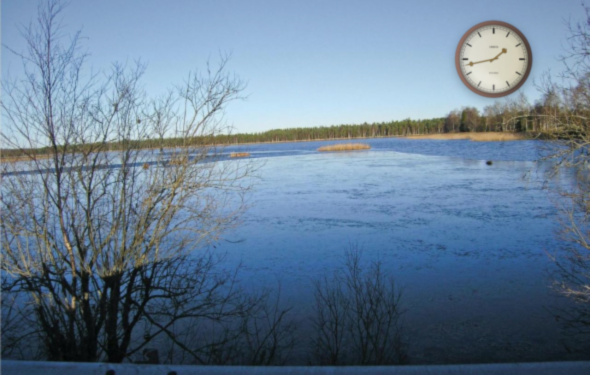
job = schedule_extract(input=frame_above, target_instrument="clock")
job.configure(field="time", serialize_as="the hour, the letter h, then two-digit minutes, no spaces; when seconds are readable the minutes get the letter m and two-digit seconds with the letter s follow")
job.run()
1h43
